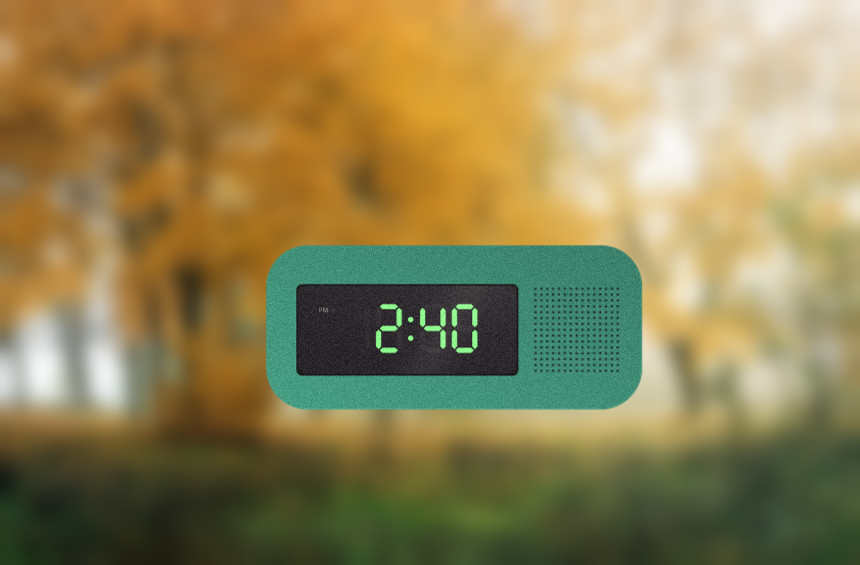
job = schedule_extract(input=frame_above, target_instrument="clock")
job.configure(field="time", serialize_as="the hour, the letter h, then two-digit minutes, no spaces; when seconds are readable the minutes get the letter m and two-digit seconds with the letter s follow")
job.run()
2h40
